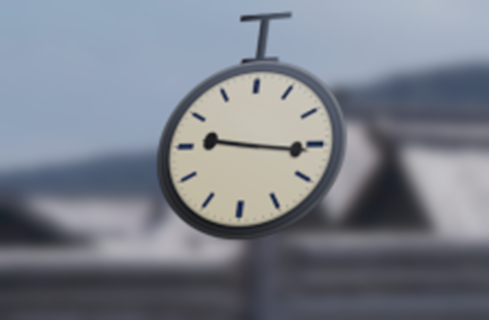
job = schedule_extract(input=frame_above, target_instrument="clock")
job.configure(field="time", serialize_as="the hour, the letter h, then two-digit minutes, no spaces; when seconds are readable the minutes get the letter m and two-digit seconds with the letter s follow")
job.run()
9h16
